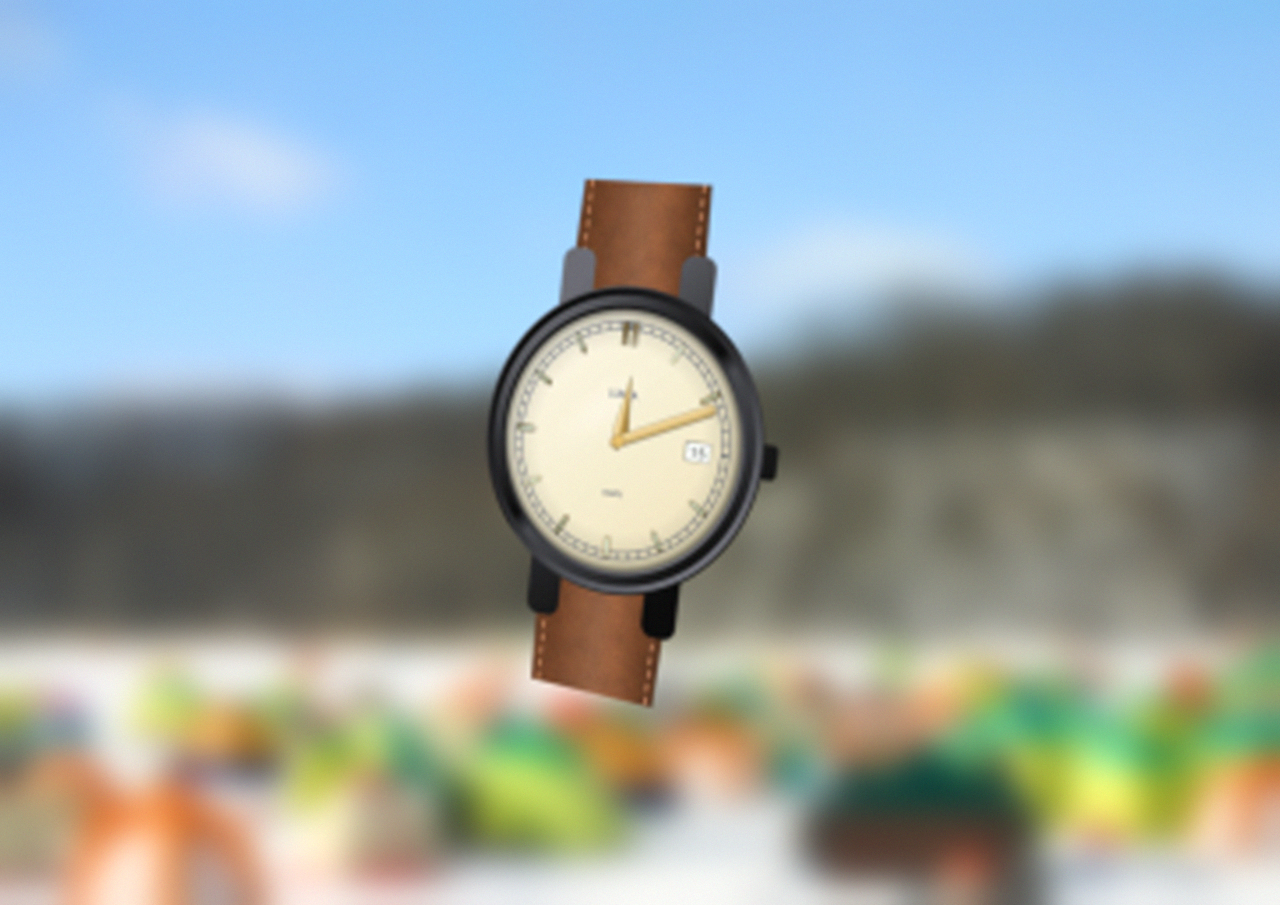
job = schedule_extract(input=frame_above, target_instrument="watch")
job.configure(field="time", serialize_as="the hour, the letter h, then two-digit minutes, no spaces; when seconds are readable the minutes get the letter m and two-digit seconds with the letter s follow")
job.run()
12h11
